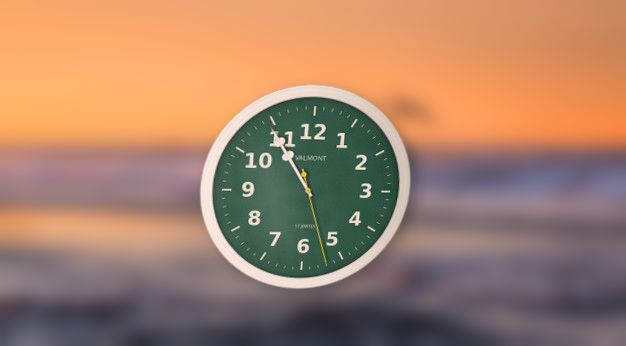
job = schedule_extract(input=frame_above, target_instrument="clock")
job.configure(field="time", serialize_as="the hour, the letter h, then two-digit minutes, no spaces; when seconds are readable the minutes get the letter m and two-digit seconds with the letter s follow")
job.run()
10h54m27s
